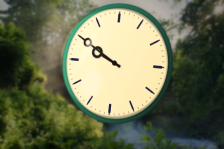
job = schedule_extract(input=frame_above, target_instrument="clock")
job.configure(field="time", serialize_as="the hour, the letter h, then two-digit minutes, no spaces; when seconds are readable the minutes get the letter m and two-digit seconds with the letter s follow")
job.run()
9h50
